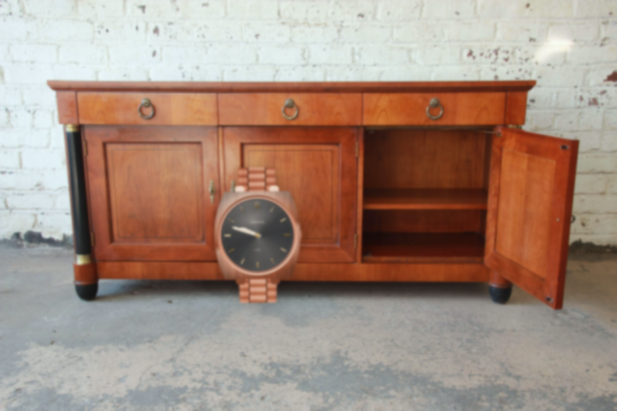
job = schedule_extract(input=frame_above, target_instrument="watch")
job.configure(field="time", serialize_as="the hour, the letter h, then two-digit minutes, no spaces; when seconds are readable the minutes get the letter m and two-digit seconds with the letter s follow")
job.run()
9h48
